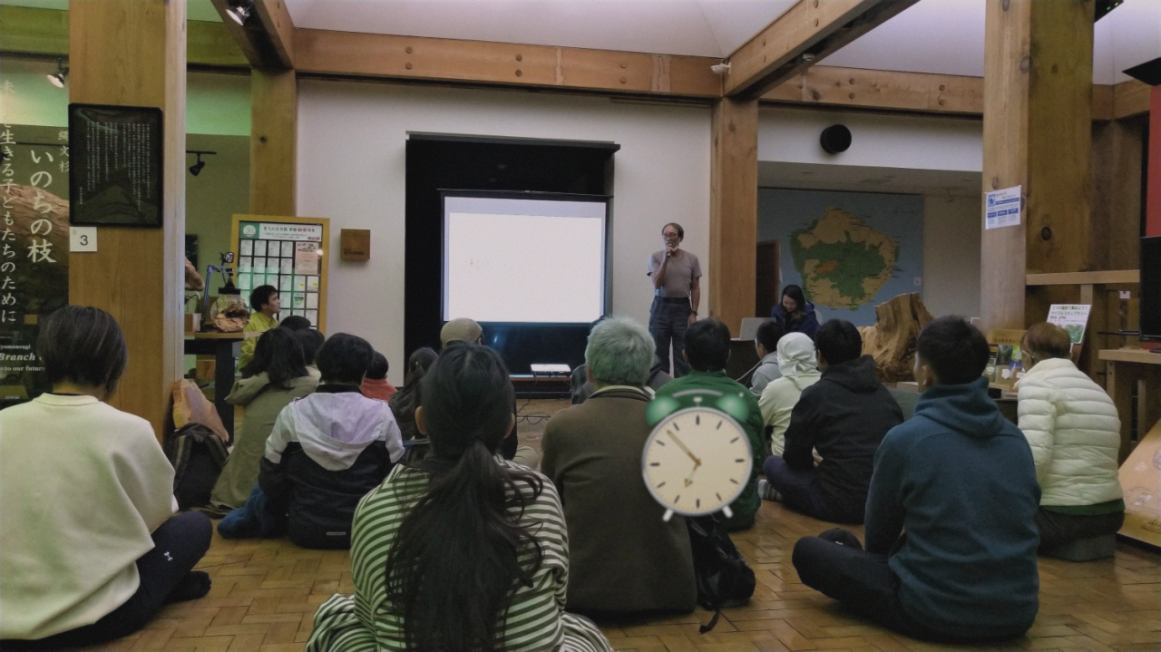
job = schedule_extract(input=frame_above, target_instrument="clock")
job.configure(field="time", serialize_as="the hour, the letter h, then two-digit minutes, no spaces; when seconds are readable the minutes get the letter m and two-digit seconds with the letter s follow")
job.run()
6h53
